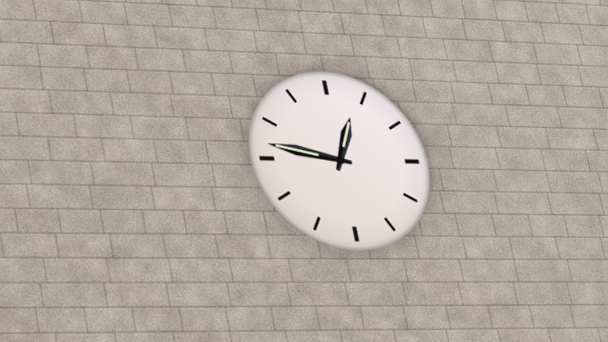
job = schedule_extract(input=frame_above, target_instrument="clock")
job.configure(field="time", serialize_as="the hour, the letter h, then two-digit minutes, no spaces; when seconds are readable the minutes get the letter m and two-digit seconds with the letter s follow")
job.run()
12h47
